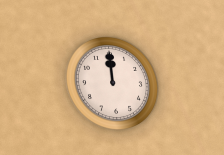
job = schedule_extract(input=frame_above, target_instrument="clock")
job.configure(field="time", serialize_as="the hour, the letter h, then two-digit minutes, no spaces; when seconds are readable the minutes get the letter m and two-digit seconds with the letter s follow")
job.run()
12h00
